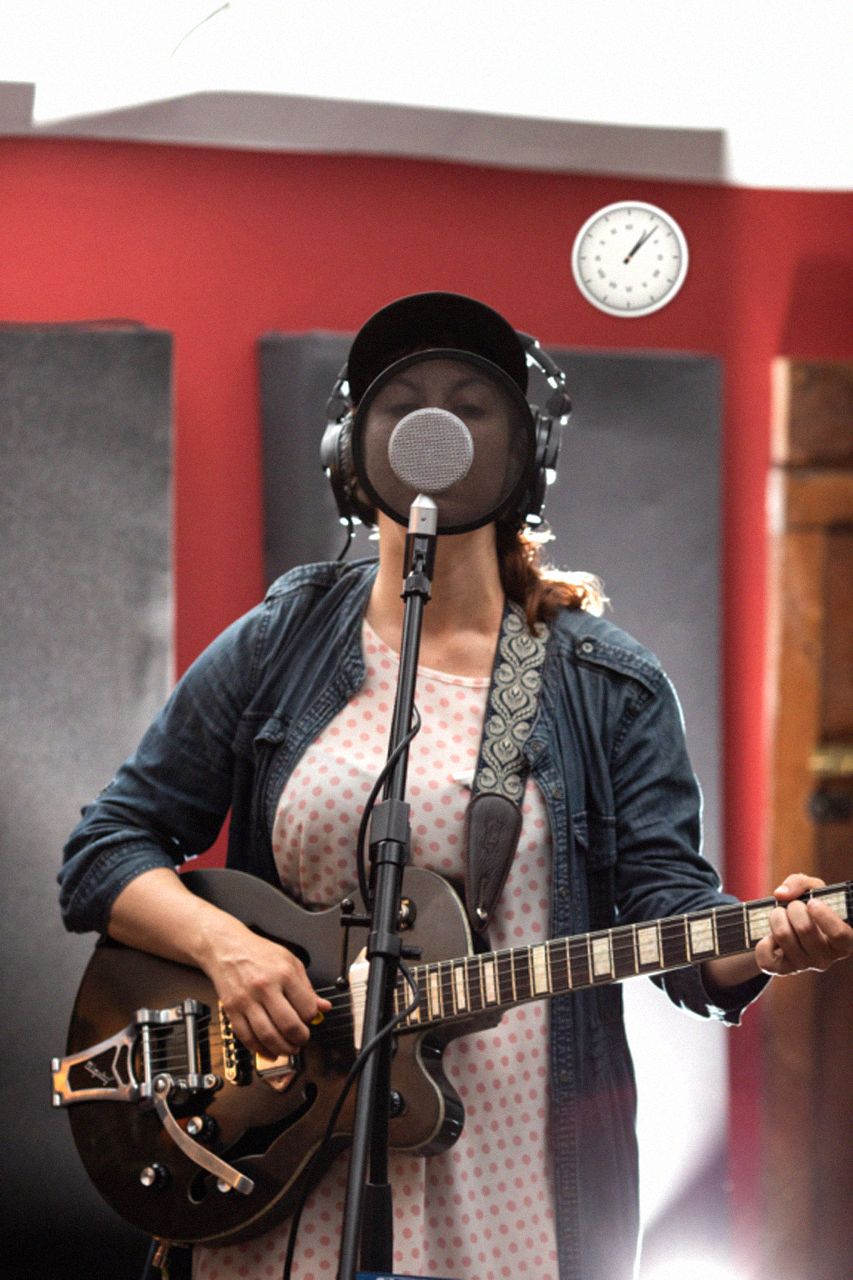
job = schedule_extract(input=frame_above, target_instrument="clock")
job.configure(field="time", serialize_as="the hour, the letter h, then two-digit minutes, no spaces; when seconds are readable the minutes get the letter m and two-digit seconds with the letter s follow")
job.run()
1h07
